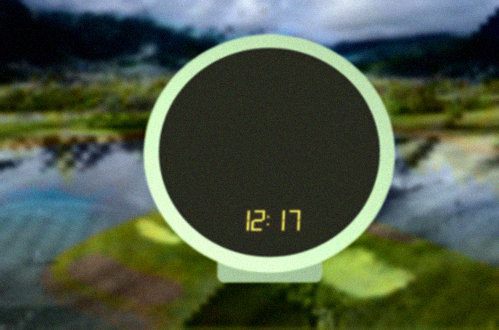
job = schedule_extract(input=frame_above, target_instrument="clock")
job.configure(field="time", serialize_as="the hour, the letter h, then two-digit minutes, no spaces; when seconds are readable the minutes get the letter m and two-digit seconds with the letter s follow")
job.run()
12h17
